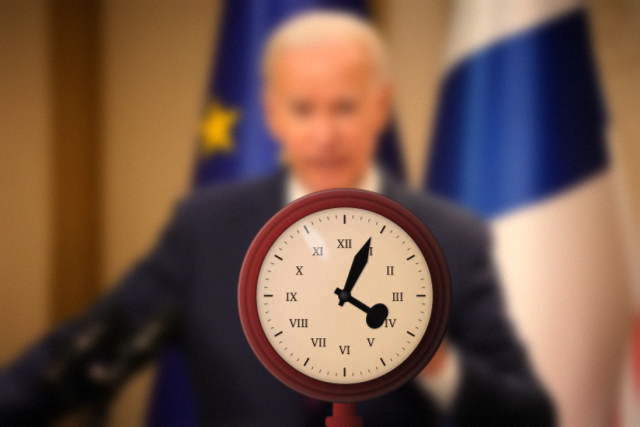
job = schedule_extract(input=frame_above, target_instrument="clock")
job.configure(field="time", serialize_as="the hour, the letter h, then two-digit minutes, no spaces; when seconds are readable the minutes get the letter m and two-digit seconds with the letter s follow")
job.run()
4h04
